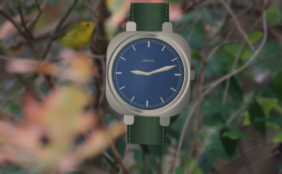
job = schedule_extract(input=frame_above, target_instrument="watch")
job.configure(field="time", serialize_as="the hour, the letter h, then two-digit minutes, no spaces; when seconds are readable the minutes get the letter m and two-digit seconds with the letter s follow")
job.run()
9h12
